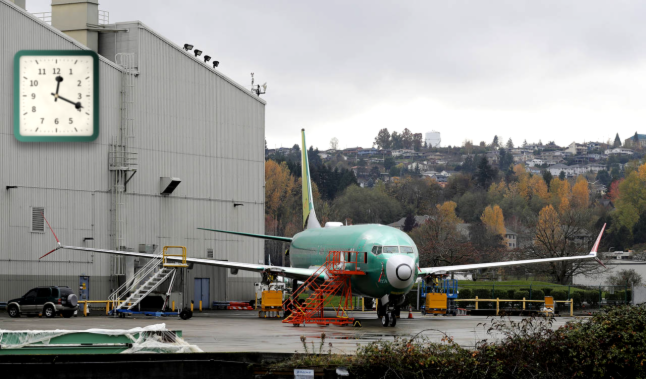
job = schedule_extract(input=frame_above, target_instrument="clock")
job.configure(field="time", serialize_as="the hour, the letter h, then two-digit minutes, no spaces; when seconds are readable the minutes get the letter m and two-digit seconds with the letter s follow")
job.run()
12h19
